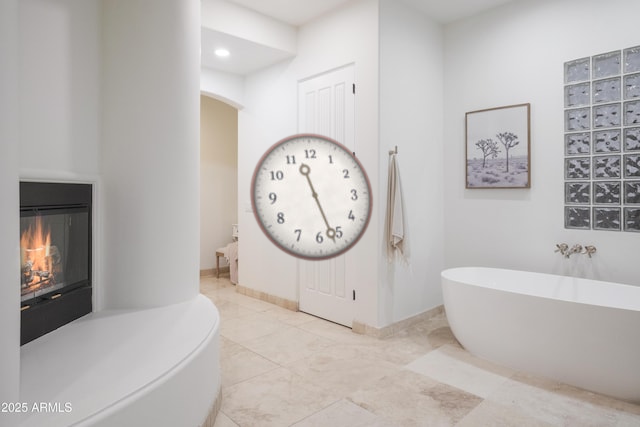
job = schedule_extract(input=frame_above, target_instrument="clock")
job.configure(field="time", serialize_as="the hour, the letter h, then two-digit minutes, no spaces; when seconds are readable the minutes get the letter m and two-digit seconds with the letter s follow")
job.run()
11h27
